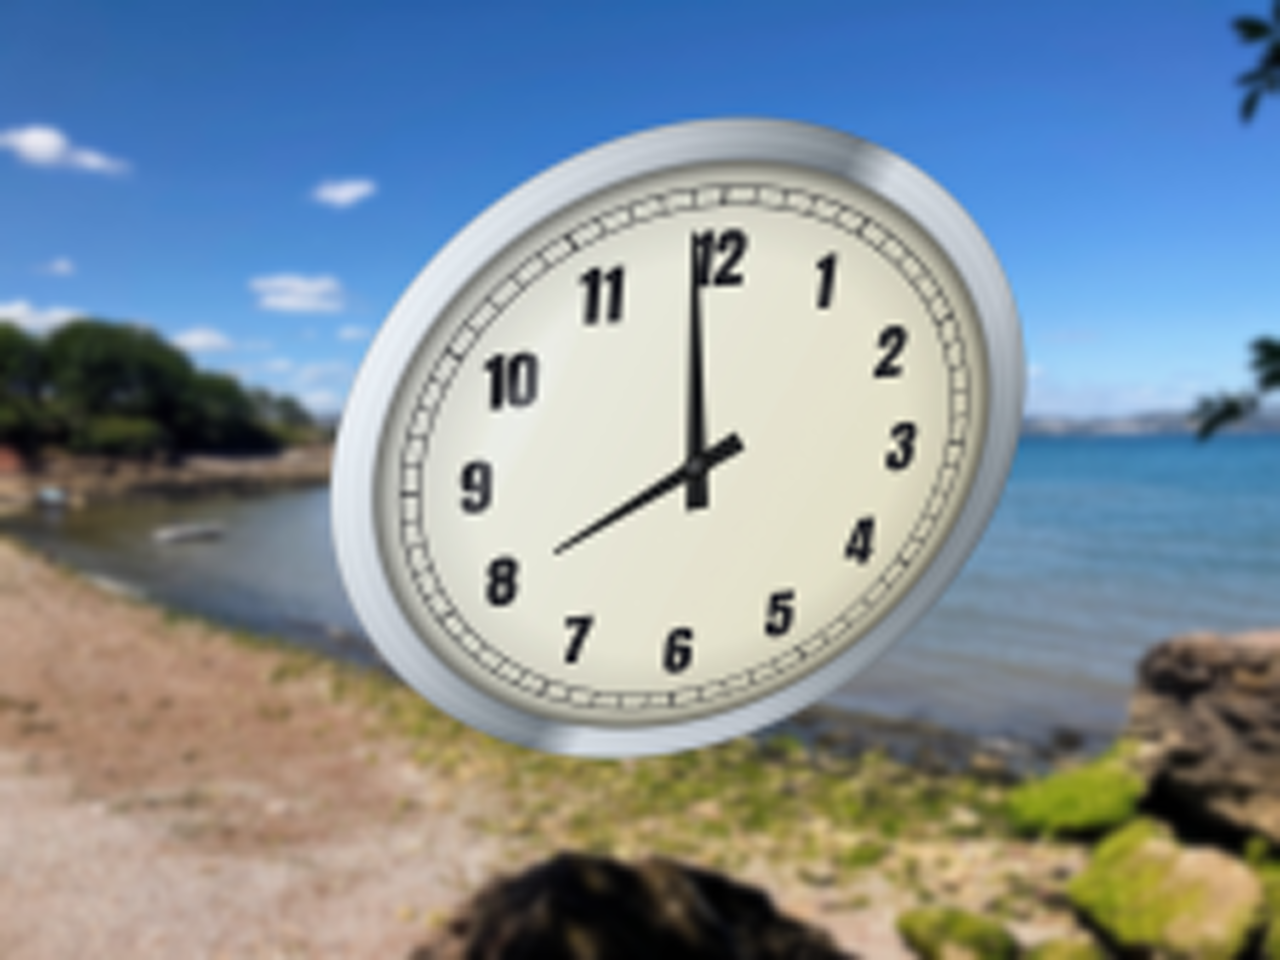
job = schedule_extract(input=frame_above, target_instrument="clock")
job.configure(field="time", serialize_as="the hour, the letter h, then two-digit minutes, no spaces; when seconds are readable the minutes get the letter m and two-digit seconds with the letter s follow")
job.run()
7h59
